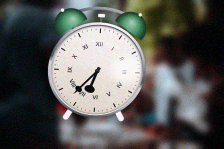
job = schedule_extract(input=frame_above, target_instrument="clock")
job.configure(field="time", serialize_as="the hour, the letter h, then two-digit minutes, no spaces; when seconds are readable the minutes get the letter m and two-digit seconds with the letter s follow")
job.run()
6h37
